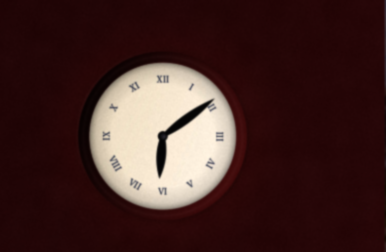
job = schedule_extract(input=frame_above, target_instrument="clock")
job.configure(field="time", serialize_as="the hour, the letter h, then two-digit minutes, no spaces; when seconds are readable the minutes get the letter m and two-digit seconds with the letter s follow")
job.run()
6h09
